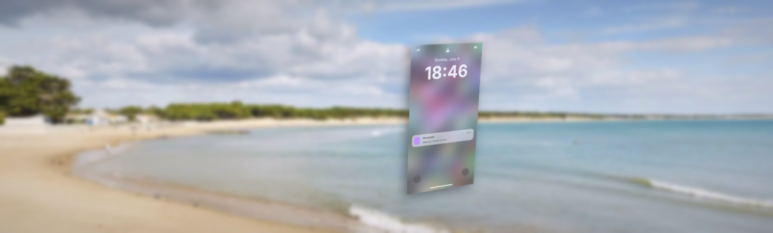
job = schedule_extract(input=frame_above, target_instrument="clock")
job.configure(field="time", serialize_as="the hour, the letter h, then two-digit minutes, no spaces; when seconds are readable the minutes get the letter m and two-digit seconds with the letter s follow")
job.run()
18h46
